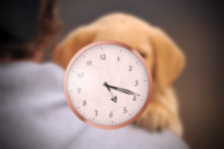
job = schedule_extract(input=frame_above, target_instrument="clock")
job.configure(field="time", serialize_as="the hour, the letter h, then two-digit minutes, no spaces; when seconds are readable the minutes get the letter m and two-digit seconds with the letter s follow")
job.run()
5h19
